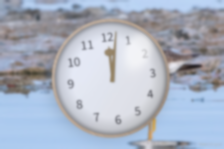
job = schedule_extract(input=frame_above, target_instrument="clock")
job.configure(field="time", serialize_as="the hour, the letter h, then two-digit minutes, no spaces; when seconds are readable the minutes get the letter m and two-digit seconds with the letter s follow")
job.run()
12h02
